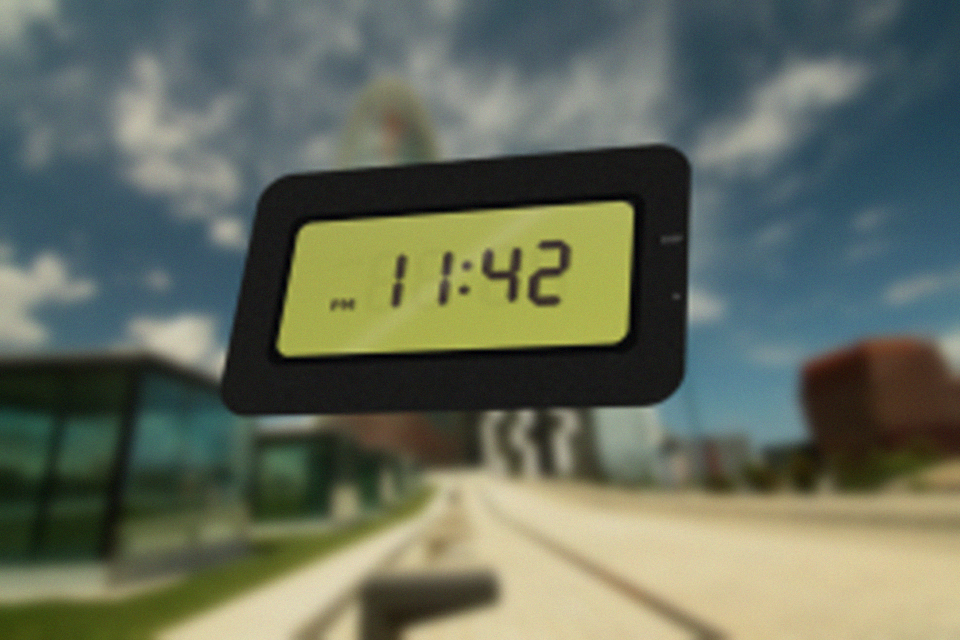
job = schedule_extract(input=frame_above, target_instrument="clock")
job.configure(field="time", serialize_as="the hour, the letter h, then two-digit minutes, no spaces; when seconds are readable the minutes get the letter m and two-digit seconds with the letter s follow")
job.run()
11h42
